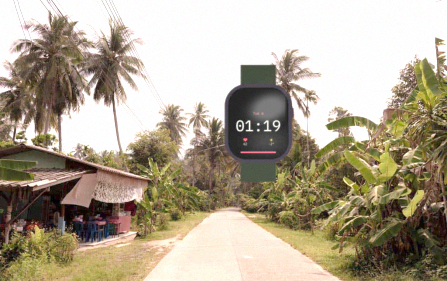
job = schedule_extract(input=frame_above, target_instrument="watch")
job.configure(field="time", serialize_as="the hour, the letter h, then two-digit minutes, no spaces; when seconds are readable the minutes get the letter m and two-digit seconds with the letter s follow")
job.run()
1h19
